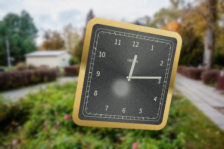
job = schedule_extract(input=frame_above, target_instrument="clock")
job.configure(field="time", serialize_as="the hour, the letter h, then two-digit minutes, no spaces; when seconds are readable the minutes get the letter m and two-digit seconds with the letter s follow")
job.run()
12h14
